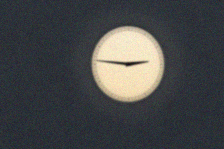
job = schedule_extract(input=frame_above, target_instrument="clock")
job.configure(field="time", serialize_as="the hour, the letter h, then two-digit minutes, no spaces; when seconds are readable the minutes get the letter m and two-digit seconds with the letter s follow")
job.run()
2h46
